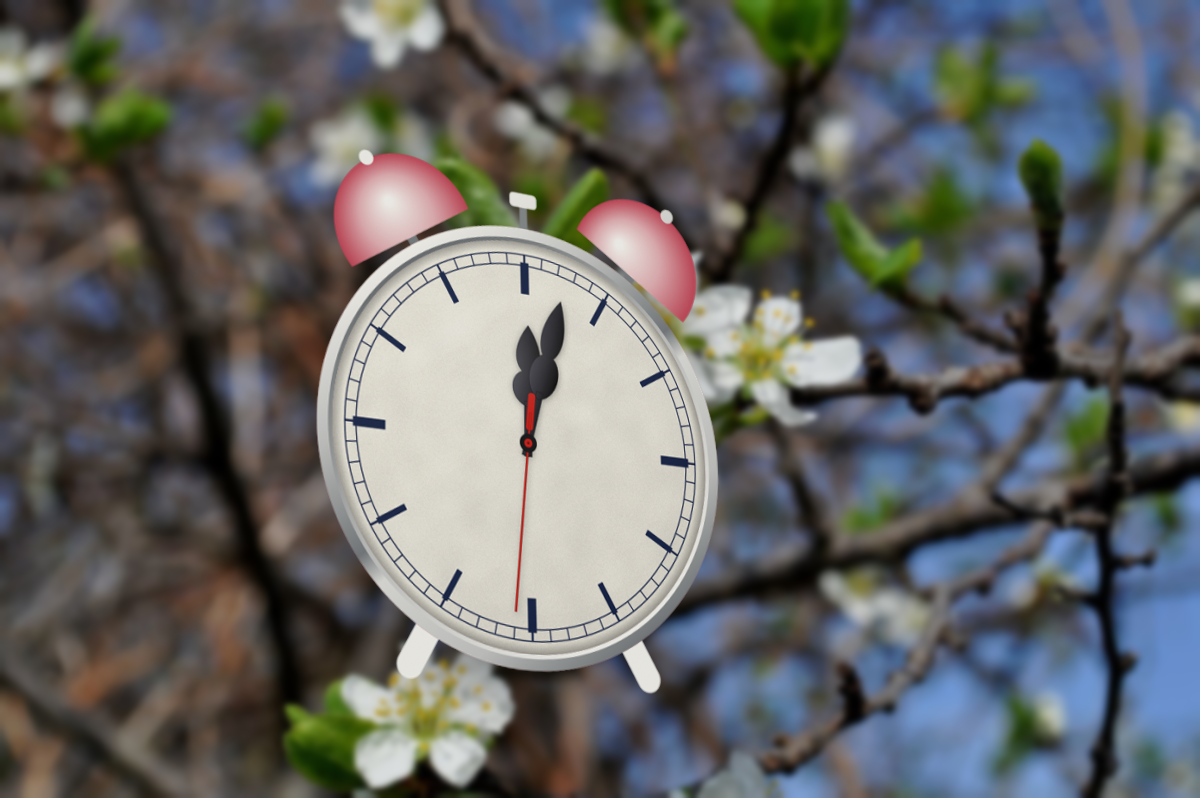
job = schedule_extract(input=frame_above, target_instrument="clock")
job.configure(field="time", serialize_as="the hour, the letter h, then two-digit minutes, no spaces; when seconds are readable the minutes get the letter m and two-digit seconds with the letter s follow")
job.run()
12h02m31s
